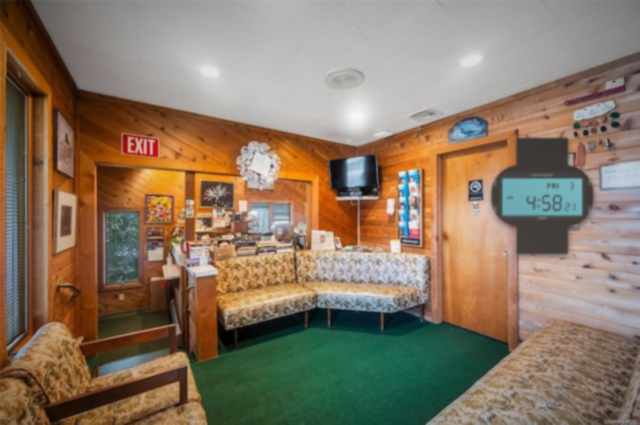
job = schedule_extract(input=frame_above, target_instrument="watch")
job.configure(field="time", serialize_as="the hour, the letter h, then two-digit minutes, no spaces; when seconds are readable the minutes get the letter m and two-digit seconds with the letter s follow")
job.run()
4h58
